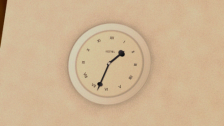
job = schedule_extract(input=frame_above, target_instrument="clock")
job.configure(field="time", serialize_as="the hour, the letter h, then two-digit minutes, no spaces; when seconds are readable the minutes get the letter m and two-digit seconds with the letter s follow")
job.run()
1h33
